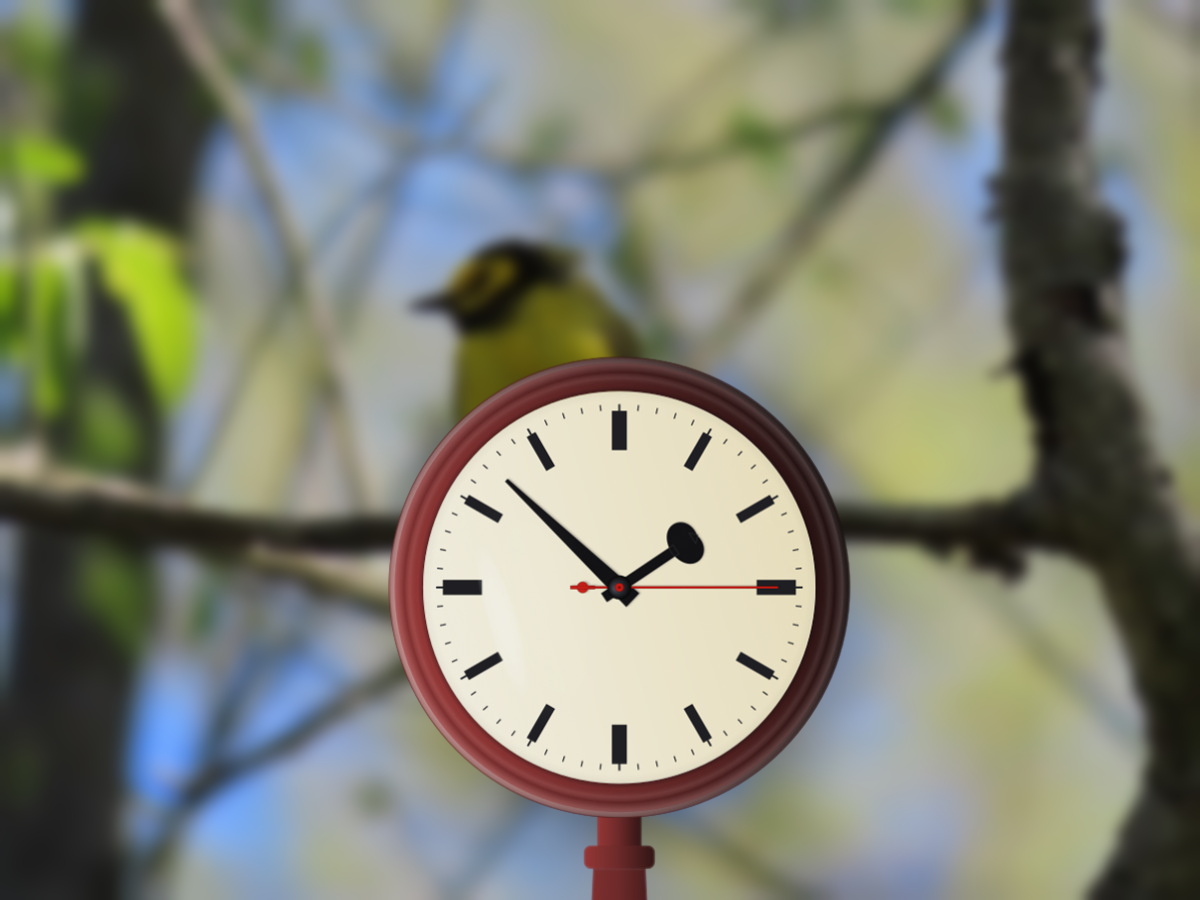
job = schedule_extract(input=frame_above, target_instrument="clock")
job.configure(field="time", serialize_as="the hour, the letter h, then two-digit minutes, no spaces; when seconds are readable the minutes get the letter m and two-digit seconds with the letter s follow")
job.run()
1h52m15s
